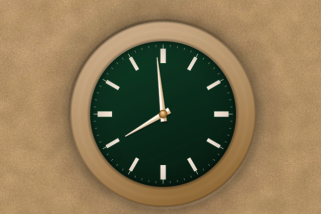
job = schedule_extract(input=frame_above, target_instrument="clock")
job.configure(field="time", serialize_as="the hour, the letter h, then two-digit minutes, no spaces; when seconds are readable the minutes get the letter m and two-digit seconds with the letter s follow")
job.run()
7h59
